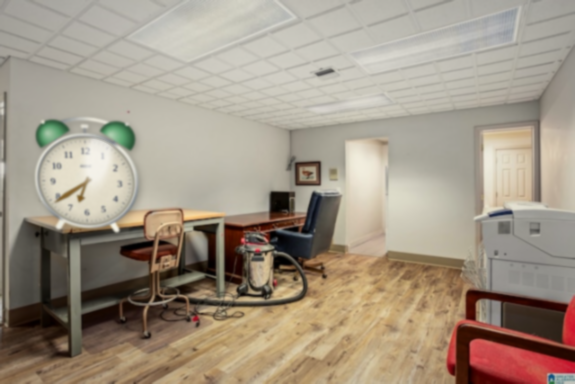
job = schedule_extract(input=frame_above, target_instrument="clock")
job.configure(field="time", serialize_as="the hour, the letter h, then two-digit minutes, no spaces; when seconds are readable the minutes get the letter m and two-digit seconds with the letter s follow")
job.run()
6h39
